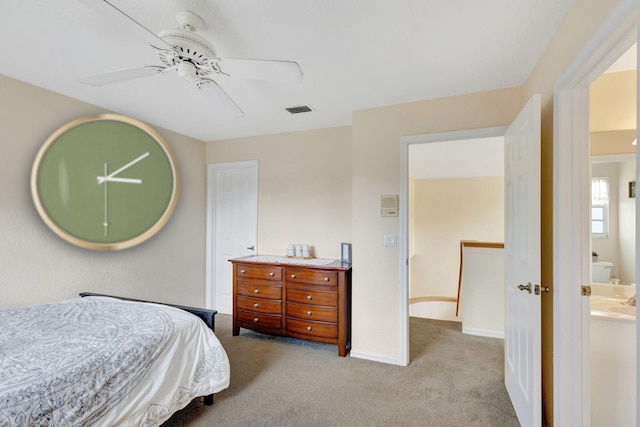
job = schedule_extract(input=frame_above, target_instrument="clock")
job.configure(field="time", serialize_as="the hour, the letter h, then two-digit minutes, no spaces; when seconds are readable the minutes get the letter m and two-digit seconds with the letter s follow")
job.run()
3h09m30s
